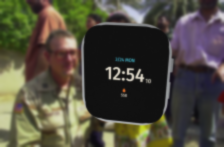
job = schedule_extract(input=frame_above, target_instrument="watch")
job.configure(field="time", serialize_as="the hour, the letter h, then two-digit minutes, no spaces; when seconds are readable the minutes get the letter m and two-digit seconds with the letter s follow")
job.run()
12h54
